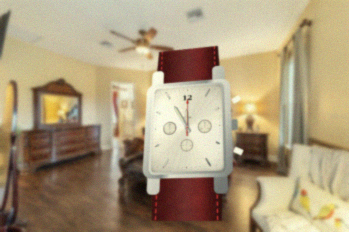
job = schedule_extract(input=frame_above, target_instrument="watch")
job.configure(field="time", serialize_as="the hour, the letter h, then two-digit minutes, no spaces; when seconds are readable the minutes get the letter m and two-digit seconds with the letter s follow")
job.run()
11h55
